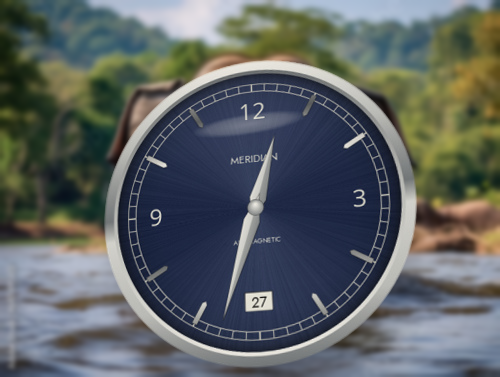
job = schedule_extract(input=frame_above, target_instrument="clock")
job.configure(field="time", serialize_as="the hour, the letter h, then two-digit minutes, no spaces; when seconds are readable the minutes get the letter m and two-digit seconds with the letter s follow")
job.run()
12h33
